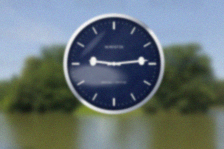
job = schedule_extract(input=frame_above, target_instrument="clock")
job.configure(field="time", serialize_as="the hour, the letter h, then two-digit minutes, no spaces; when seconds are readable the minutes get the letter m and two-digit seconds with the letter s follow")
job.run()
9h14
